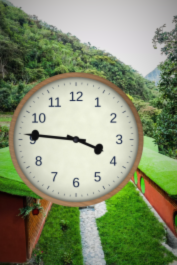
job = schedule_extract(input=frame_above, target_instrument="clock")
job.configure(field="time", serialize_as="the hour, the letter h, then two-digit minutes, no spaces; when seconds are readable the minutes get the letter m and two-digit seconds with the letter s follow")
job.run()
3h46
